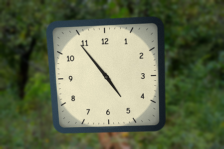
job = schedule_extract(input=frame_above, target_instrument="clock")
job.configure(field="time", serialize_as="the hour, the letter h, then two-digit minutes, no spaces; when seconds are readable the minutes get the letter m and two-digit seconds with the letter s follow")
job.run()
4h54
